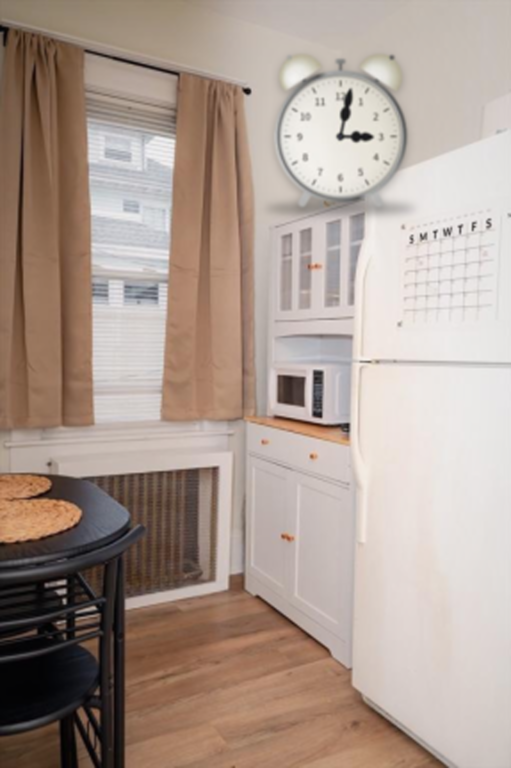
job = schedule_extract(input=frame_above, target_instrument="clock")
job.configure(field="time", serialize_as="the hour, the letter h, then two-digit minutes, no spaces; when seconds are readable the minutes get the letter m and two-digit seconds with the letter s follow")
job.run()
3h02
